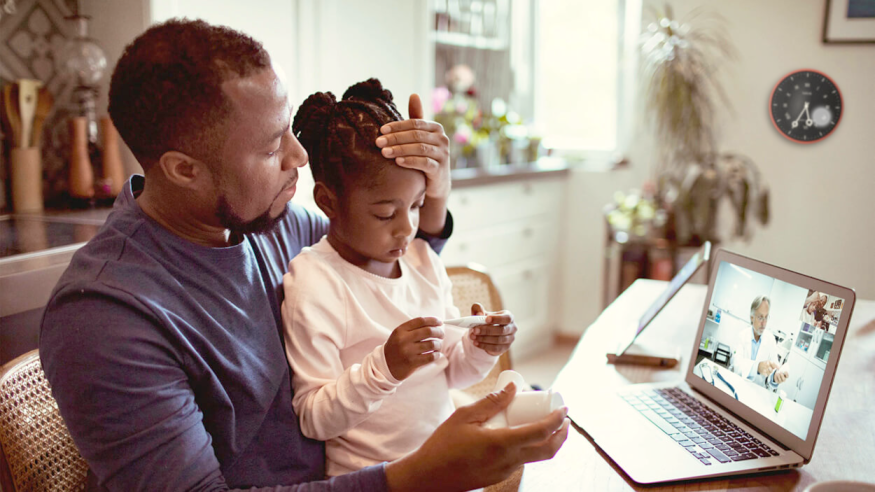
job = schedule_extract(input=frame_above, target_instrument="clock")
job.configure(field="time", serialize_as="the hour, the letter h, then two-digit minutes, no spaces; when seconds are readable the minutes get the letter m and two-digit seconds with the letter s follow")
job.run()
5h35
